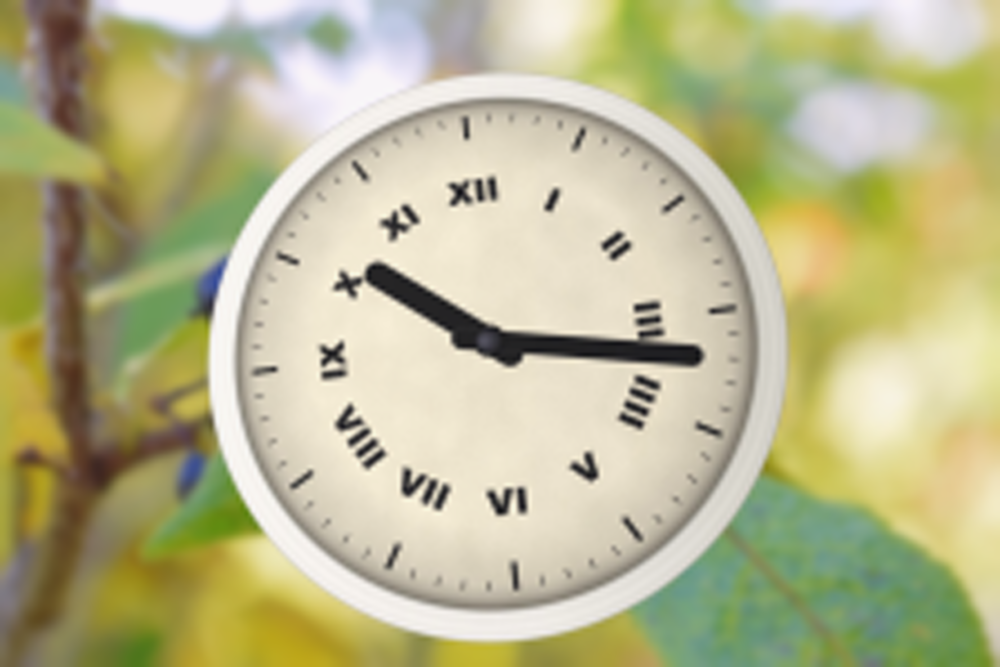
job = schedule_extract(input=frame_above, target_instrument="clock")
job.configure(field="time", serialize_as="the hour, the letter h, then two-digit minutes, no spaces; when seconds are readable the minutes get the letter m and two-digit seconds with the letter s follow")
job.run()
10h17
